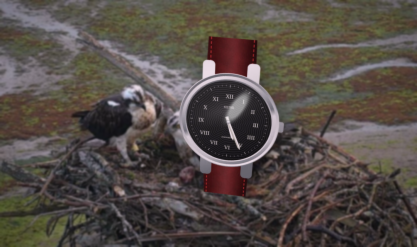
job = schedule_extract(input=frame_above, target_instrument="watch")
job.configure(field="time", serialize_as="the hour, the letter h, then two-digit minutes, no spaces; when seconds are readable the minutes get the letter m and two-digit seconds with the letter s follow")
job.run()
5h26
